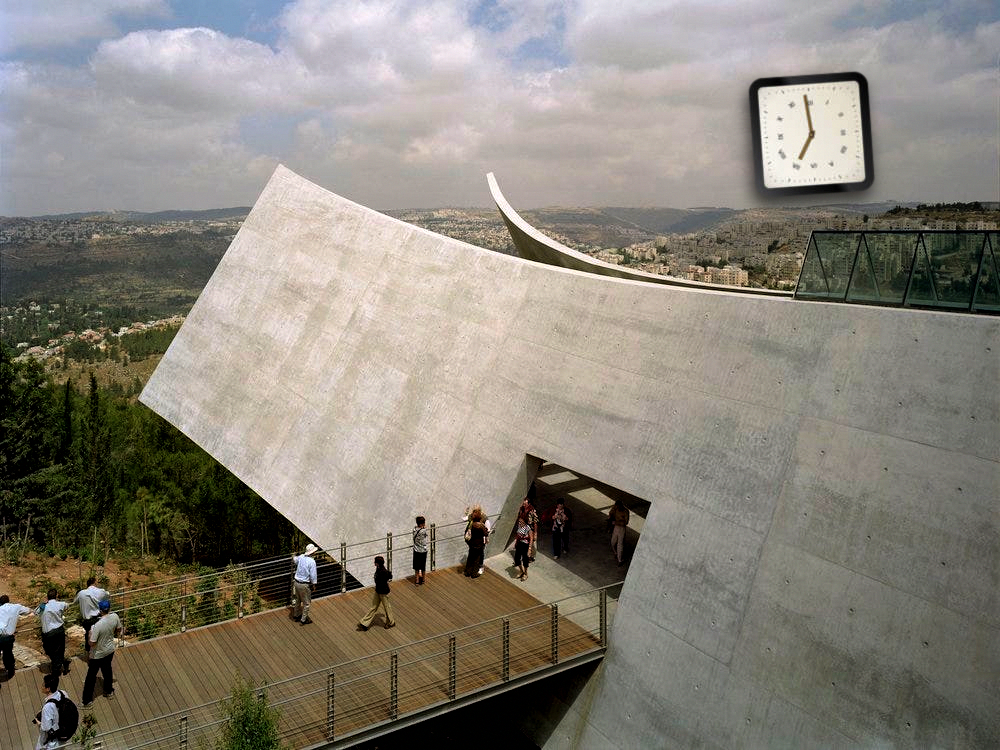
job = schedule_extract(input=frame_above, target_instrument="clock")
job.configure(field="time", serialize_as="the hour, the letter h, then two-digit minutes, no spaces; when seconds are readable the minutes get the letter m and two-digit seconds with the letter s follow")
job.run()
6h59
